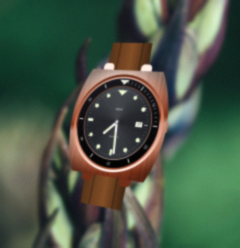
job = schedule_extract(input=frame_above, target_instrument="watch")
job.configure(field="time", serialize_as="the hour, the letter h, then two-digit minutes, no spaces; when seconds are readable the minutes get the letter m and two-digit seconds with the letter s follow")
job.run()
7h29
